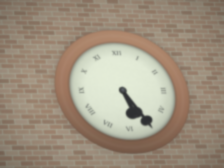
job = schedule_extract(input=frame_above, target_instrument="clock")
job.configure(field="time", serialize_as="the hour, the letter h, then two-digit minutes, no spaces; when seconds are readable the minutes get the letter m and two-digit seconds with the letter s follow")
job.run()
5h25
